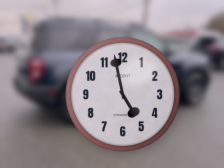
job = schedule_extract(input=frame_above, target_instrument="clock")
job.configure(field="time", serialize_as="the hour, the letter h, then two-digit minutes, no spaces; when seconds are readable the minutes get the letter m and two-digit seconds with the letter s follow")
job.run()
4h58
